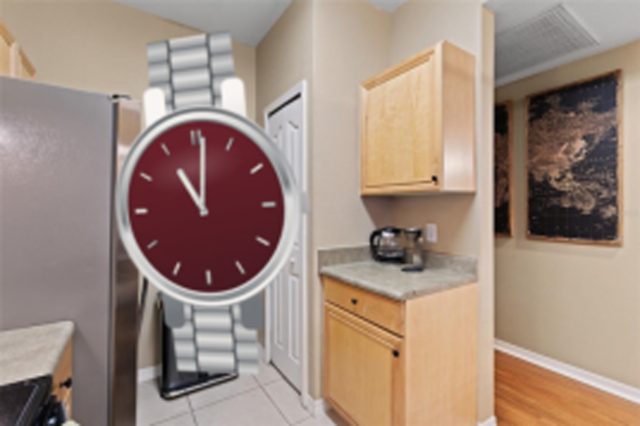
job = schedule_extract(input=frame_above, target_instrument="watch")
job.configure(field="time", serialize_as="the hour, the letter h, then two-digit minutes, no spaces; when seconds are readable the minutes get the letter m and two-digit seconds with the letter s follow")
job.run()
11h01
